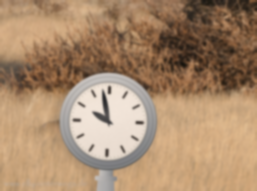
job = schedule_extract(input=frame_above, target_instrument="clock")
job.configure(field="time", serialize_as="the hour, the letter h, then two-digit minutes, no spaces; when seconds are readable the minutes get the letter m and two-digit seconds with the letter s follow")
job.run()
9h58
